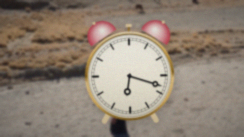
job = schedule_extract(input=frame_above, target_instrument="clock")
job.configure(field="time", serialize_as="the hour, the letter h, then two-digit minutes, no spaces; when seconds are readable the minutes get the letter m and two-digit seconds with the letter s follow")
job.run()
6h18
